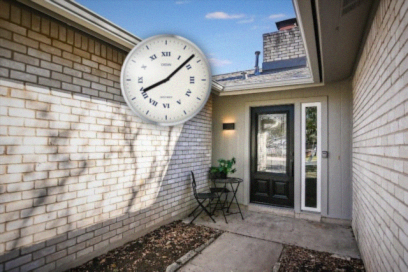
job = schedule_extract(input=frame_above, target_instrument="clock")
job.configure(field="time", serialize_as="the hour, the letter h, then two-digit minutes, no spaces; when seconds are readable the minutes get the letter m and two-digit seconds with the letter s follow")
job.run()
8h08
